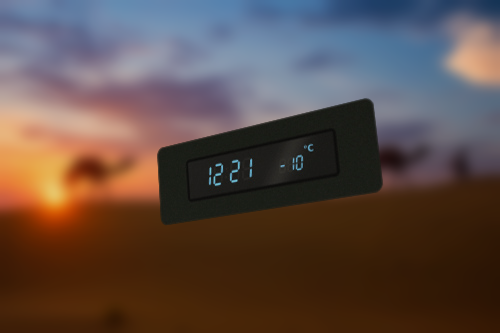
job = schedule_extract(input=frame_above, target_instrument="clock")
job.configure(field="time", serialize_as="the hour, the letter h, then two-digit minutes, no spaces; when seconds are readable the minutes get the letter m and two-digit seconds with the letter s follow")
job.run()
12h21
